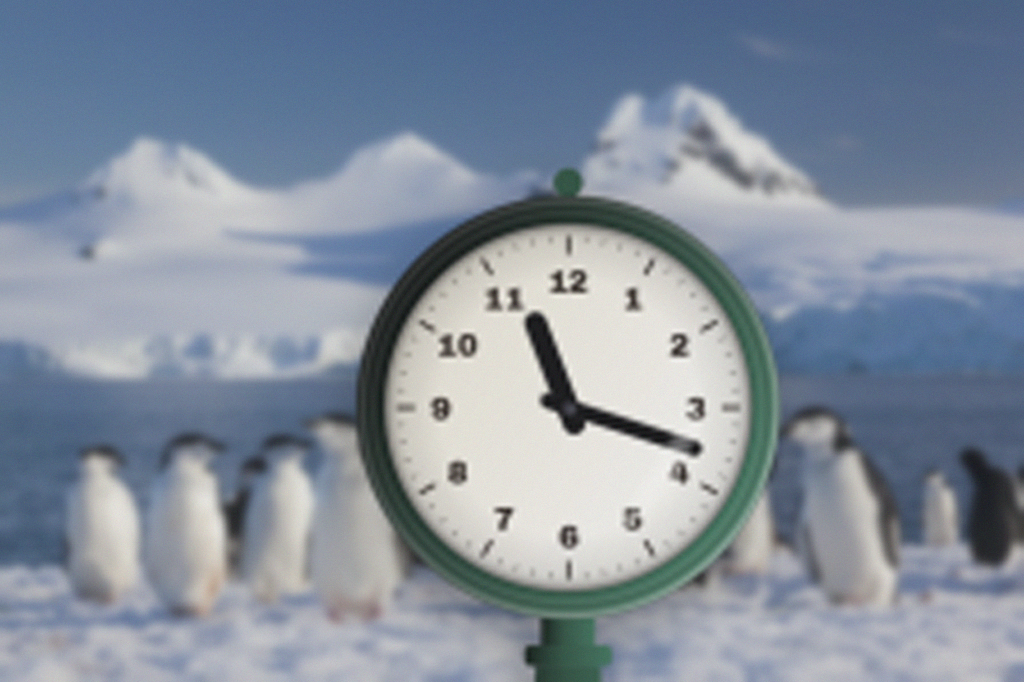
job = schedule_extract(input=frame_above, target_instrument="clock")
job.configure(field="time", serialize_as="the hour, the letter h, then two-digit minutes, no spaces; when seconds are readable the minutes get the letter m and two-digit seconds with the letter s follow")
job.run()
11h18
